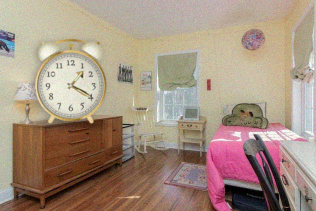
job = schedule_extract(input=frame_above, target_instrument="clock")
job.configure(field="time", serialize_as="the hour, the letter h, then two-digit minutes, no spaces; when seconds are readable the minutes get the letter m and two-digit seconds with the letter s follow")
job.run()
1h20
